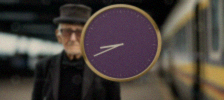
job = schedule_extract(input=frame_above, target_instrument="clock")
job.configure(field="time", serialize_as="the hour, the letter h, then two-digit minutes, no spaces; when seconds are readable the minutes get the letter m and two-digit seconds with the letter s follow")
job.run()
8h41
